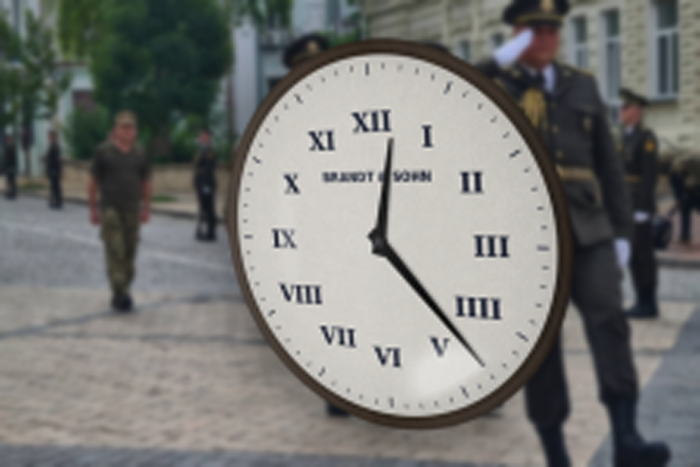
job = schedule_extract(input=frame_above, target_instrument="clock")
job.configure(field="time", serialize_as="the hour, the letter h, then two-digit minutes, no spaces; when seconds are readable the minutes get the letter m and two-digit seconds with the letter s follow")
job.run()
12h23
